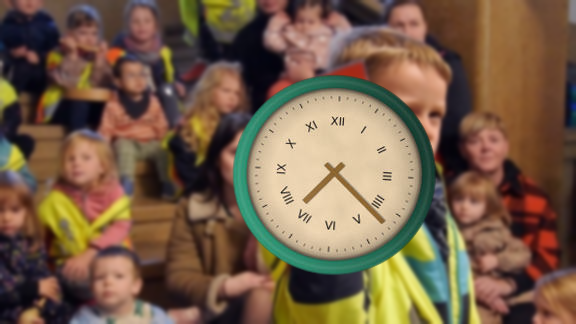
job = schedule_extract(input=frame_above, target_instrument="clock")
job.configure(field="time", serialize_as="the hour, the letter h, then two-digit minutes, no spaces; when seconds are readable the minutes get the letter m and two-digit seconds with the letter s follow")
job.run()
7h22
